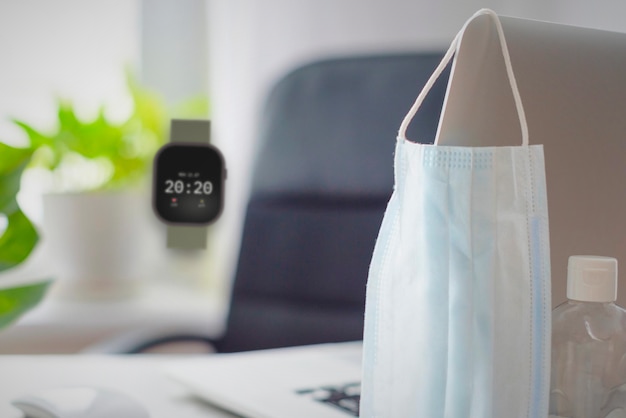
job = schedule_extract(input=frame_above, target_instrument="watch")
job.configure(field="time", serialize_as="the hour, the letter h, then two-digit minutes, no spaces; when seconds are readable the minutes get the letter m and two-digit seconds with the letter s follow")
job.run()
20h20
